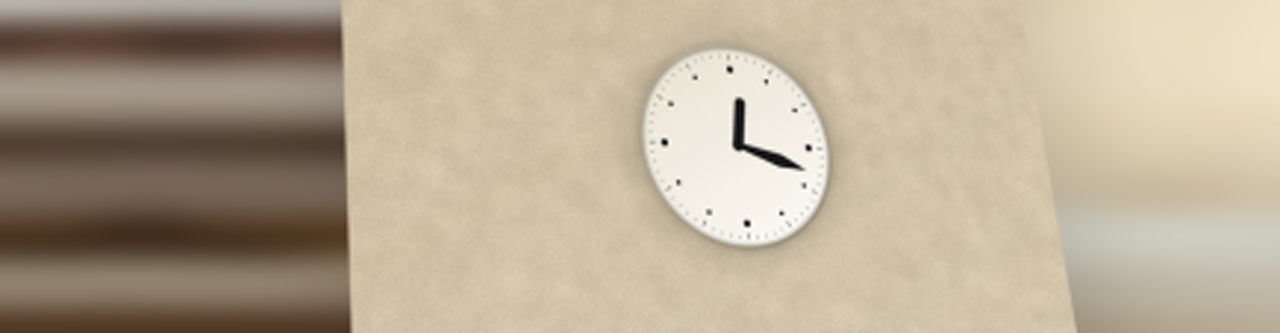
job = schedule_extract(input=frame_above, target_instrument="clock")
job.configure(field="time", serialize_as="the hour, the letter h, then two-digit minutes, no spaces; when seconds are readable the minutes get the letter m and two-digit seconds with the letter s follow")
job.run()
12h18
